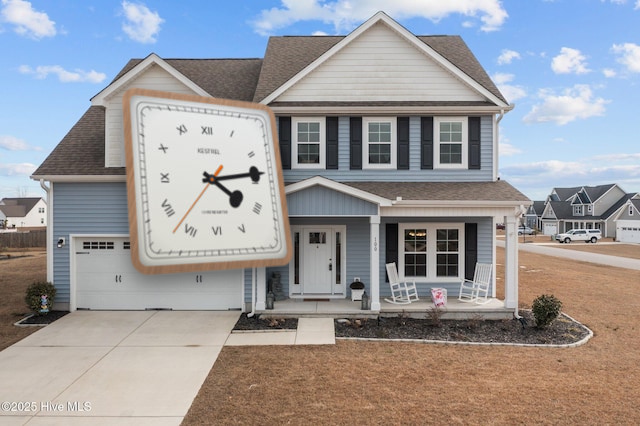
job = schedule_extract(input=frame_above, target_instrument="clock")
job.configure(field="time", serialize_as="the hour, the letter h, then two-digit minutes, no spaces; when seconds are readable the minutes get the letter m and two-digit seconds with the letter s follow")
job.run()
4h13m37s
